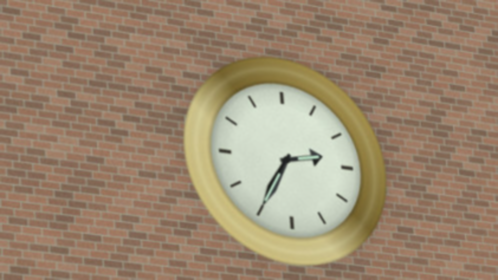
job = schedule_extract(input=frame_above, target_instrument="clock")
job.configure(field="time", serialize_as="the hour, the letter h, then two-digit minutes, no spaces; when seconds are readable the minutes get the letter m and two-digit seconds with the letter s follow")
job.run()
2h35
